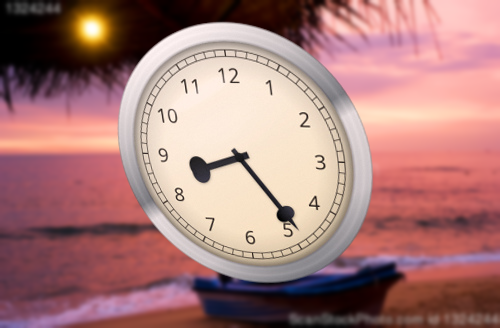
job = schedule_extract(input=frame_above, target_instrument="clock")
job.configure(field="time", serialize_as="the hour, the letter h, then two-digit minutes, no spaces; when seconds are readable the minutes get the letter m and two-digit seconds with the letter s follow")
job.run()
8h24
